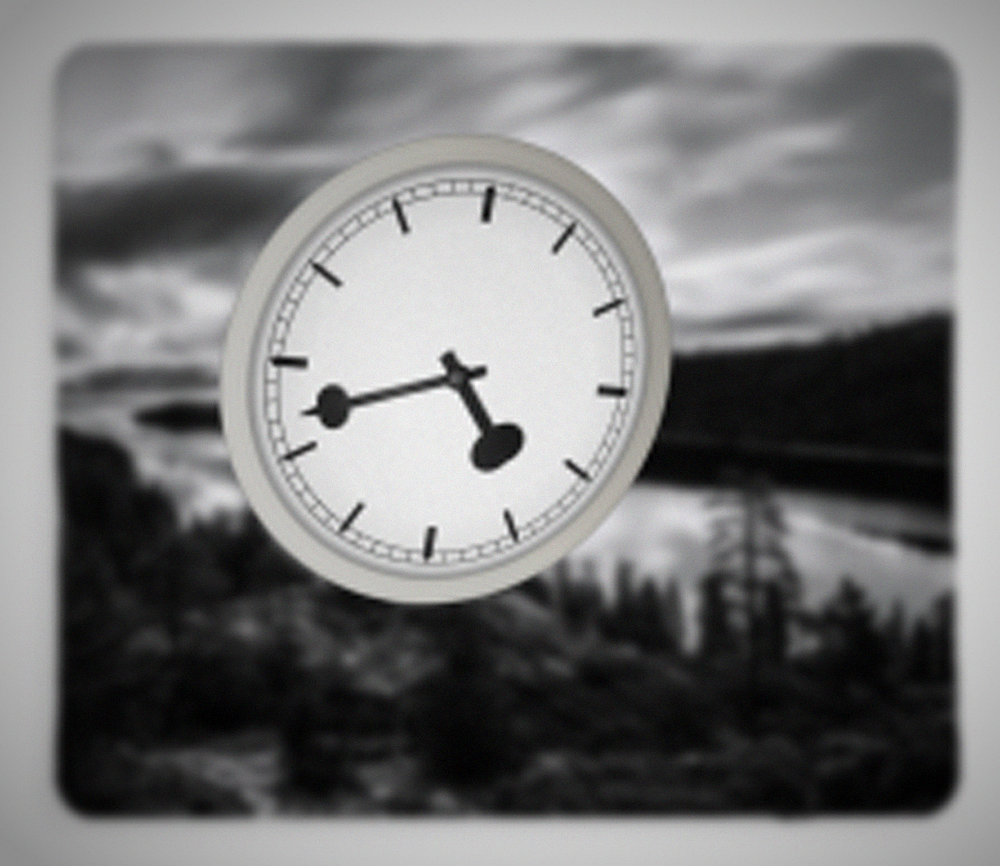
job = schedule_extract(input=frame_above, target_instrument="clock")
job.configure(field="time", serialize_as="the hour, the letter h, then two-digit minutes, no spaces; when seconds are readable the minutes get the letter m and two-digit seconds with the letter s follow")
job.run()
4h42
